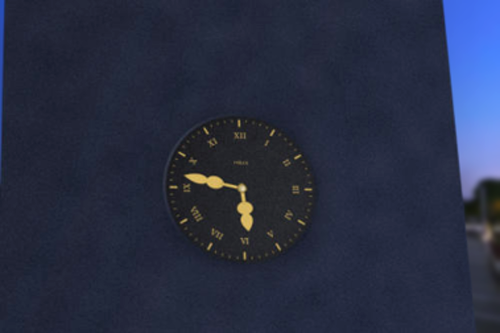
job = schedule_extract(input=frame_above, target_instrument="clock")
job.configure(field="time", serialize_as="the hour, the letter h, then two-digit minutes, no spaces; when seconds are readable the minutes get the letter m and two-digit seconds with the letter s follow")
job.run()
5h47
